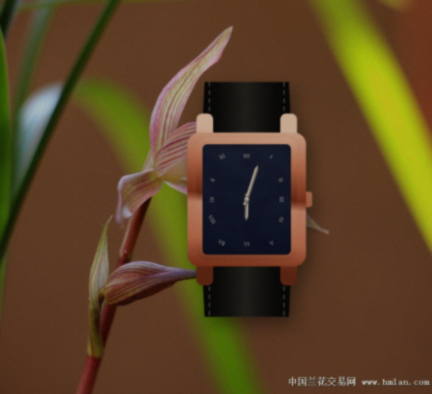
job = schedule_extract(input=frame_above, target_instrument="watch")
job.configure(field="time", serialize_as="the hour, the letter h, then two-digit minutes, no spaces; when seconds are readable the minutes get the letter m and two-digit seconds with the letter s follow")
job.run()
6h03
